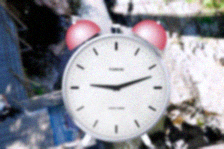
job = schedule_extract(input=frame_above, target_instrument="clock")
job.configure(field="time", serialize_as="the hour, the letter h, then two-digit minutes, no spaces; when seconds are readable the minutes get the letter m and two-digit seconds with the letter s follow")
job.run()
9h12
